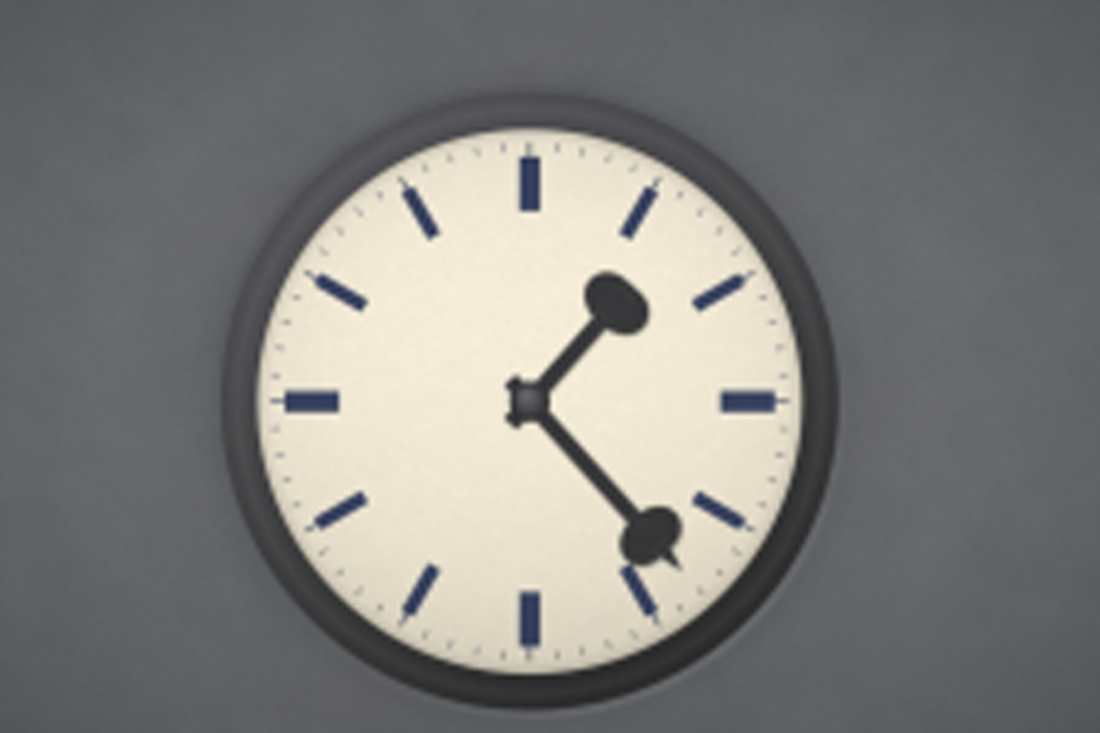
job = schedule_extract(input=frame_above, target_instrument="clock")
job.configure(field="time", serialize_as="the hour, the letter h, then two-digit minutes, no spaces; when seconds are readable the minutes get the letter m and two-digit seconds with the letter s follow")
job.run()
1h23
